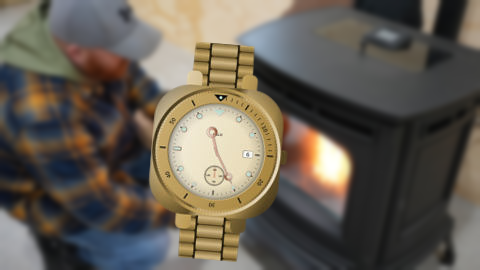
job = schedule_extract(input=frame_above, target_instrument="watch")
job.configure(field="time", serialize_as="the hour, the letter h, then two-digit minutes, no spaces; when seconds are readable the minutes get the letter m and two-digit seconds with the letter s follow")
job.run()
11h25
